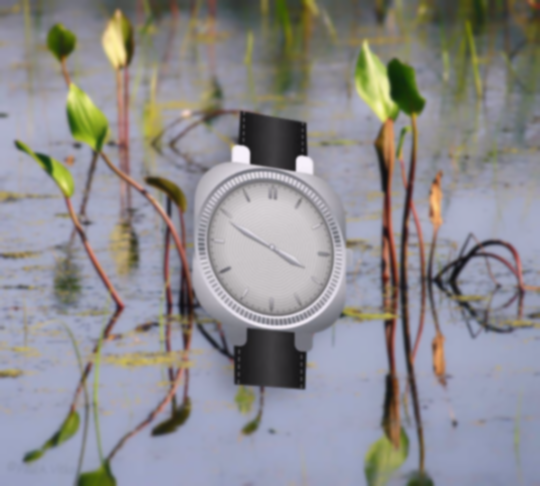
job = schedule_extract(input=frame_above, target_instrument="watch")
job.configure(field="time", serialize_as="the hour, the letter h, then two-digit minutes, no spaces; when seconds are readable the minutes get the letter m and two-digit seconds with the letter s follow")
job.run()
3h49
